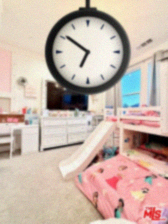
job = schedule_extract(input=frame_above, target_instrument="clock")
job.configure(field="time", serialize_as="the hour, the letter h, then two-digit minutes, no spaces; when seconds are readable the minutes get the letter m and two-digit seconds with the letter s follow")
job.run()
6h51
